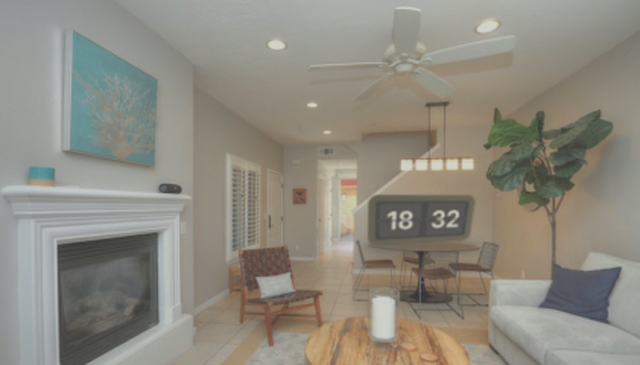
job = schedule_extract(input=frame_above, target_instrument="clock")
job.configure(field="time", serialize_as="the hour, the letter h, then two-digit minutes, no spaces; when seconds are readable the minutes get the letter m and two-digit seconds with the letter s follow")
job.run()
18h32
